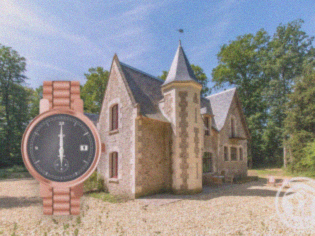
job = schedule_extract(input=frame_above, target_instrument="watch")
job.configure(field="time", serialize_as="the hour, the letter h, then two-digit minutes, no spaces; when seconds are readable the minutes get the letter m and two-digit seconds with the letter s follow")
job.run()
6h00
